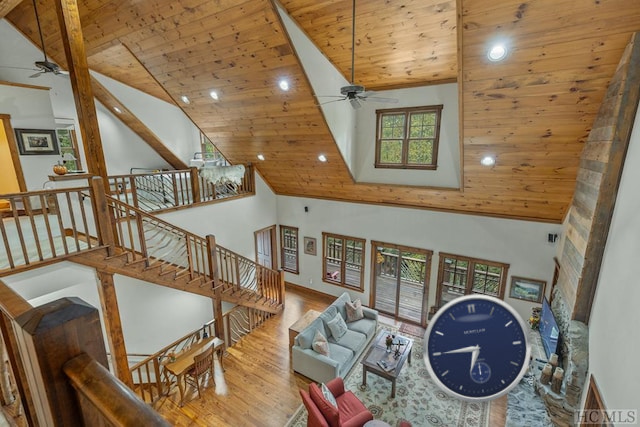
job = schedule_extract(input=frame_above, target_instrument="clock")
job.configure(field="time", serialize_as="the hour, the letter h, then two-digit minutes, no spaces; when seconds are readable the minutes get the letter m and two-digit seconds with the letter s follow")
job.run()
6h45
